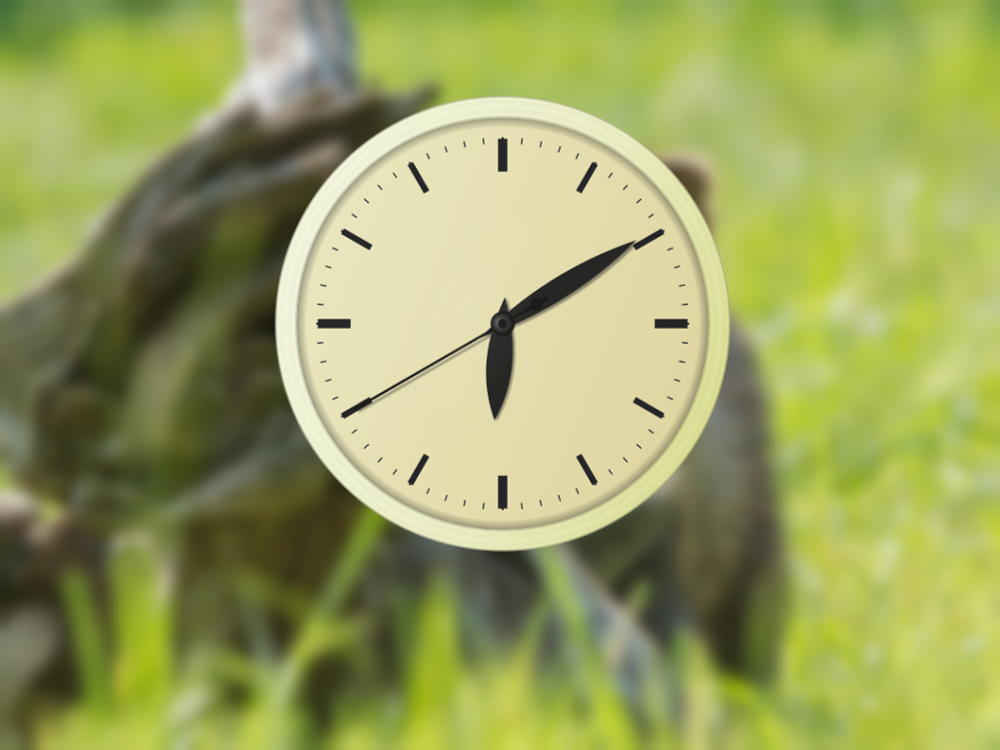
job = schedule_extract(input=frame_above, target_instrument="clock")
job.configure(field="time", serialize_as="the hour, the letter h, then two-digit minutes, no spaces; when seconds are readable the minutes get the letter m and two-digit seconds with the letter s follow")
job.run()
6h09m40s
